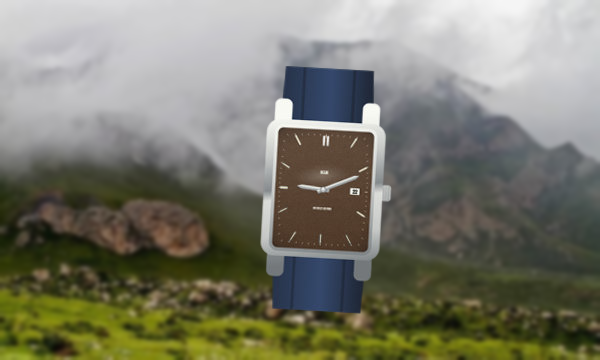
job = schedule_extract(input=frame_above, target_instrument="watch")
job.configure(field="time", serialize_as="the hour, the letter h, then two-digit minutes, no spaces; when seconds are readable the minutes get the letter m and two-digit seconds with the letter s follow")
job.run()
9h11
